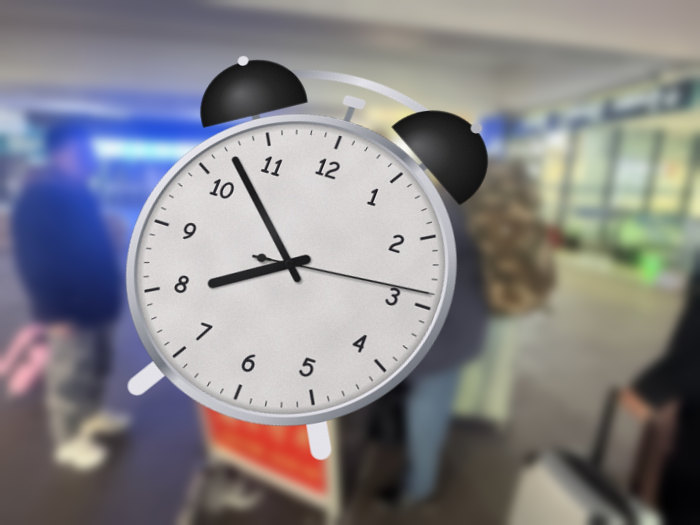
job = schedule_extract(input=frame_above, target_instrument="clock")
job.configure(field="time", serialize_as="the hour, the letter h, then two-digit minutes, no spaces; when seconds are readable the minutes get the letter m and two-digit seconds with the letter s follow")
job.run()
7h52m14s
